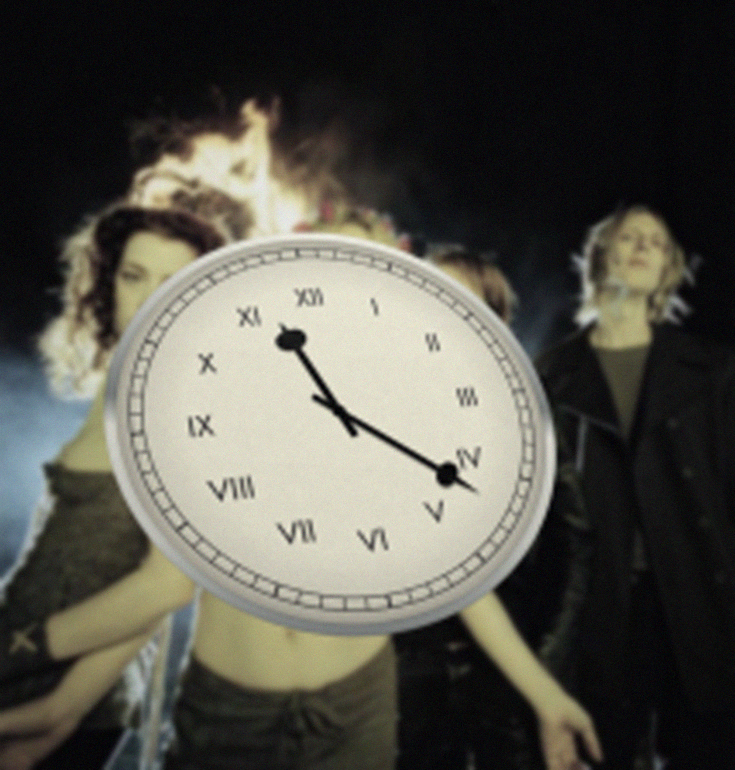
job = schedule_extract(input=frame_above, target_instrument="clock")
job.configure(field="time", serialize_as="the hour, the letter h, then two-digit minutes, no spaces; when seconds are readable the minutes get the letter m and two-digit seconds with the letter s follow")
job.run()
11h22
